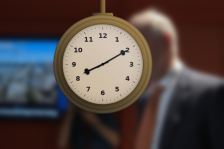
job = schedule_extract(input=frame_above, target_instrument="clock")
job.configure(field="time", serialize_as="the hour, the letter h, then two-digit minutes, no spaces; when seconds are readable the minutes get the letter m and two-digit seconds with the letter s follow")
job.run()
8h10
